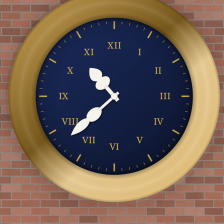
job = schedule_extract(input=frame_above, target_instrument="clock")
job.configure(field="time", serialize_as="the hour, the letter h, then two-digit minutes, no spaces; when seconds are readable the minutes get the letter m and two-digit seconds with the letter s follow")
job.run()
10h38
